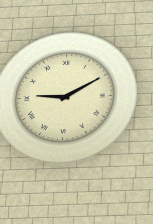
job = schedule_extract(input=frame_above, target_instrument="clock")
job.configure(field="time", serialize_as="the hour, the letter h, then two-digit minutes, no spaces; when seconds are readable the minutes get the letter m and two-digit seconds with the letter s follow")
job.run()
9h10
